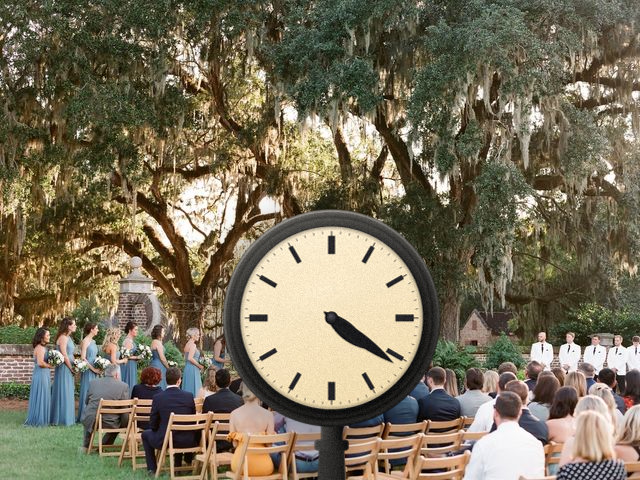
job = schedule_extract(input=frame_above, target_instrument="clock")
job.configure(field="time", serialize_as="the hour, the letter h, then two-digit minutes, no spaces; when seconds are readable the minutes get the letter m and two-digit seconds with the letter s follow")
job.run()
4h21
